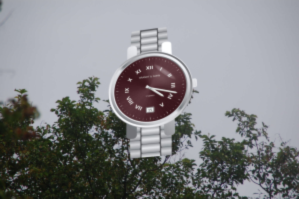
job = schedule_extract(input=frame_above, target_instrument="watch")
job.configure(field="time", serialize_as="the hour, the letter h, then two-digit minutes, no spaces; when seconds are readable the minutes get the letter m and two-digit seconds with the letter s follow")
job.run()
4h18
